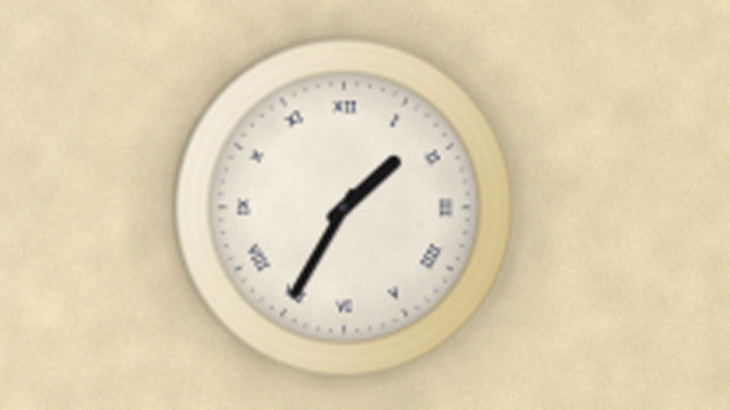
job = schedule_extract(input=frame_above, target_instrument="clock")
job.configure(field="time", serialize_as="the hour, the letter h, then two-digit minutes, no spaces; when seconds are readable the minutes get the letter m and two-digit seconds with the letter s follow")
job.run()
1h35
